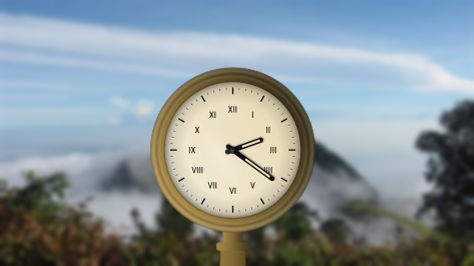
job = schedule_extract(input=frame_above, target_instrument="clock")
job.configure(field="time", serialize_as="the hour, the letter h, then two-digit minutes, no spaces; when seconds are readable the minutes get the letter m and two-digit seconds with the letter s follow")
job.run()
2h21
